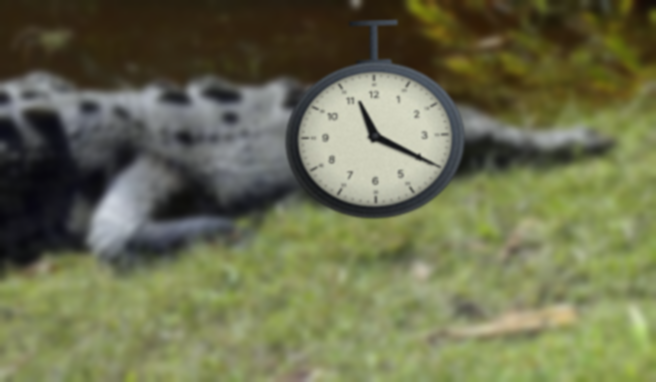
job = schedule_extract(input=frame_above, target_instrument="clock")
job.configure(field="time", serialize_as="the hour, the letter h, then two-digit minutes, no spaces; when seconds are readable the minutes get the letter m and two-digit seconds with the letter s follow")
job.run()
11h20
